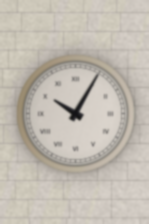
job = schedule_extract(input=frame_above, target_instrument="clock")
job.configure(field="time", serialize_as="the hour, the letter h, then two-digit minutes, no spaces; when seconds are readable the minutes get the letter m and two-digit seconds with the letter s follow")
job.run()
10h05
